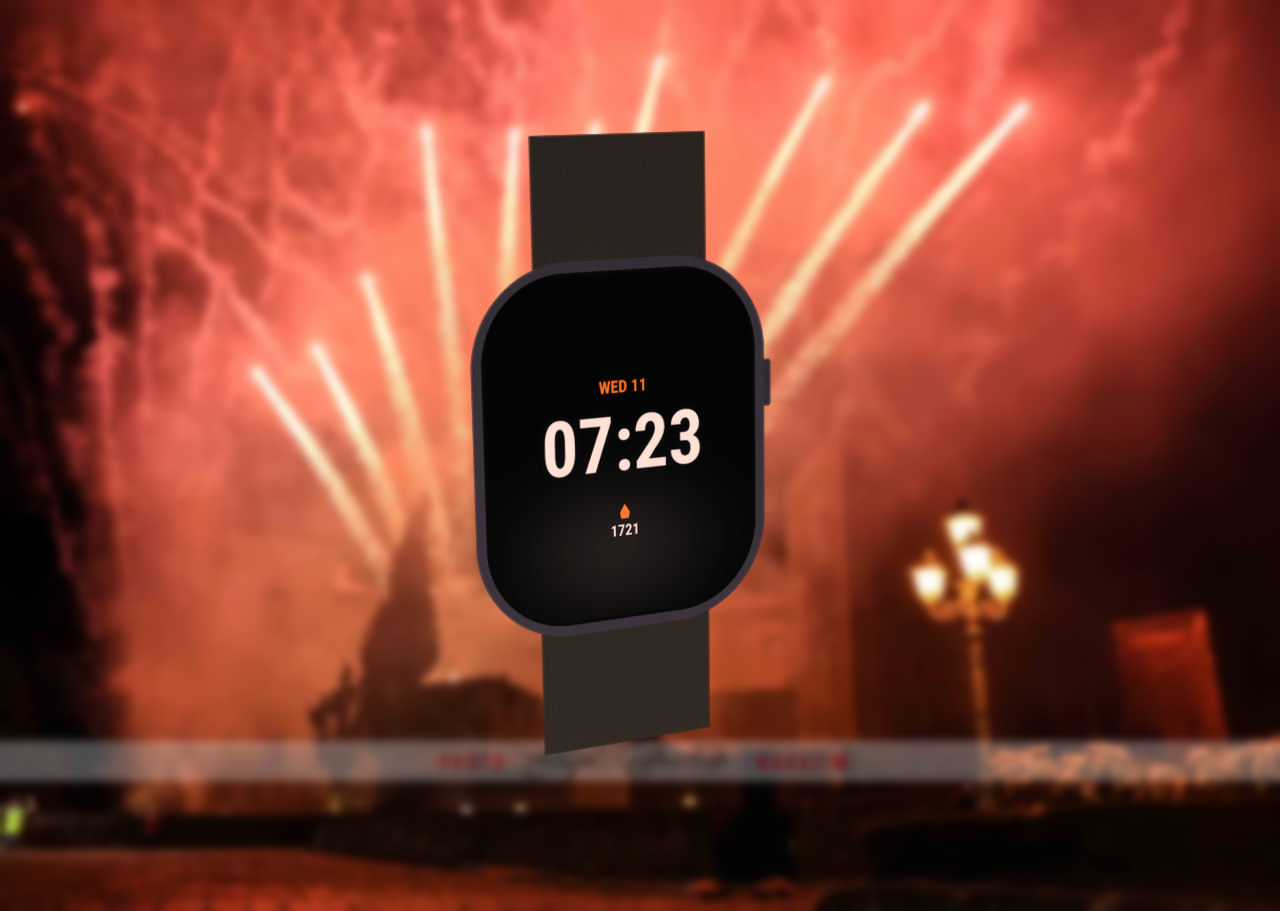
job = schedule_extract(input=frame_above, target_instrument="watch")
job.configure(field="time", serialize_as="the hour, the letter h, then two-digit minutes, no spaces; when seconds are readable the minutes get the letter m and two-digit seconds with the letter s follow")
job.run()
7h23
